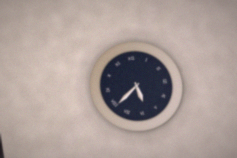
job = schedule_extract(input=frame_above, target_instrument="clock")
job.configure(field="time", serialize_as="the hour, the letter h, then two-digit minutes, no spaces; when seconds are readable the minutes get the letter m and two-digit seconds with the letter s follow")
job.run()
5h39
